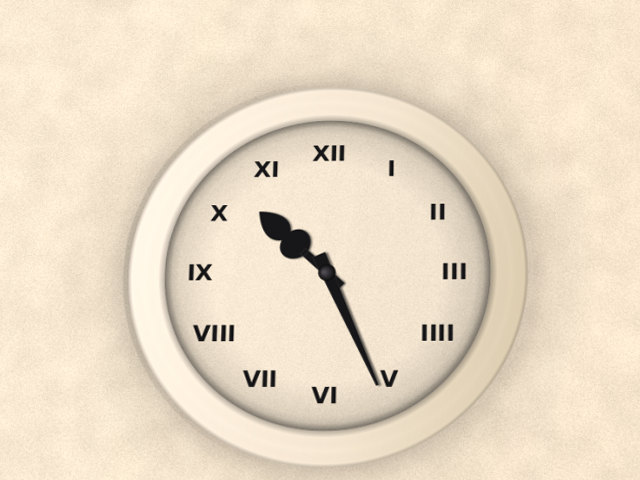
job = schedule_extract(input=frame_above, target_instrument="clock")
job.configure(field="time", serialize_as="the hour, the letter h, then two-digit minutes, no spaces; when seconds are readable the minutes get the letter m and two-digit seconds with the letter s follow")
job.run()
10h26
